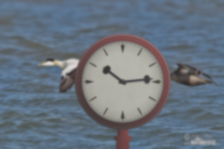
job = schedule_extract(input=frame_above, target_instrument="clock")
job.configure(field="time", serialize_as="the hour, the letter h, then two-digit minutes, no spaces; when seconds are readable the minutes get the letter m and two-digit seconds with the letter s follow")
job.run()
10h14
